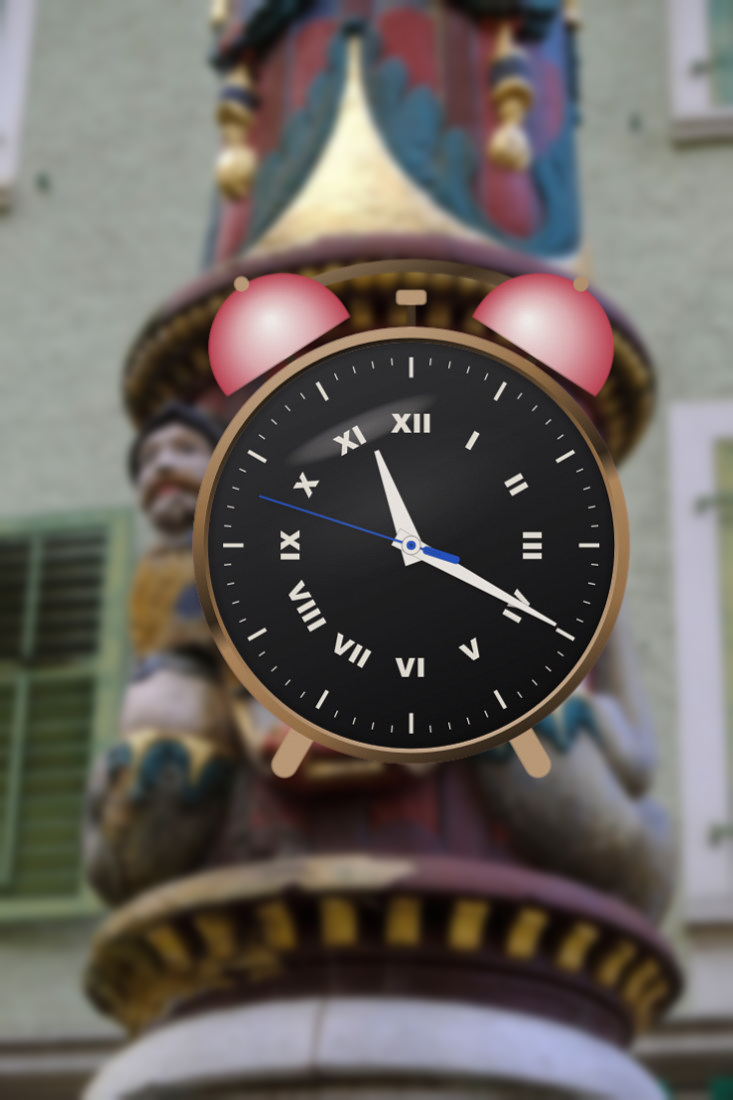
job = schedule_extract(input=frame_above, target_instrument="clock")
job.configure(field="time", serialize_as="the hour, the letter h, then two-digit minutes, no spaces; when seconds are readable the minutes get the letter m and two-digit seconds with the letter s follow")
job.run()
11h19m48s
